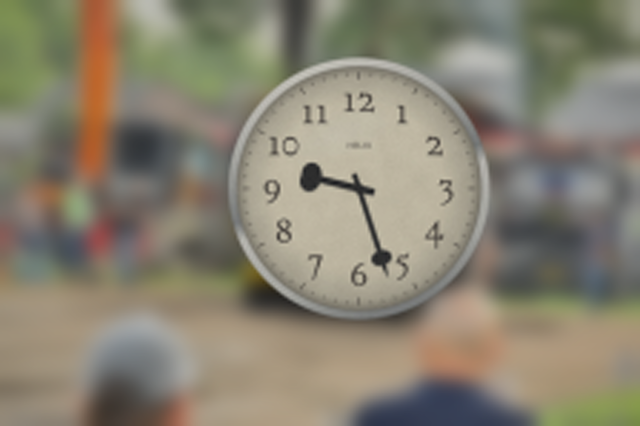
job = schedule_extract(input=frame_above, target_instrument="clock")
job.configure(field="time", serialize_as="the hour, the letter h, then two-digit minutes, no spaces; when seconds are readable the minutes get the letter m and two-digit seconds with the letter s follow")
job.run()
9h27
